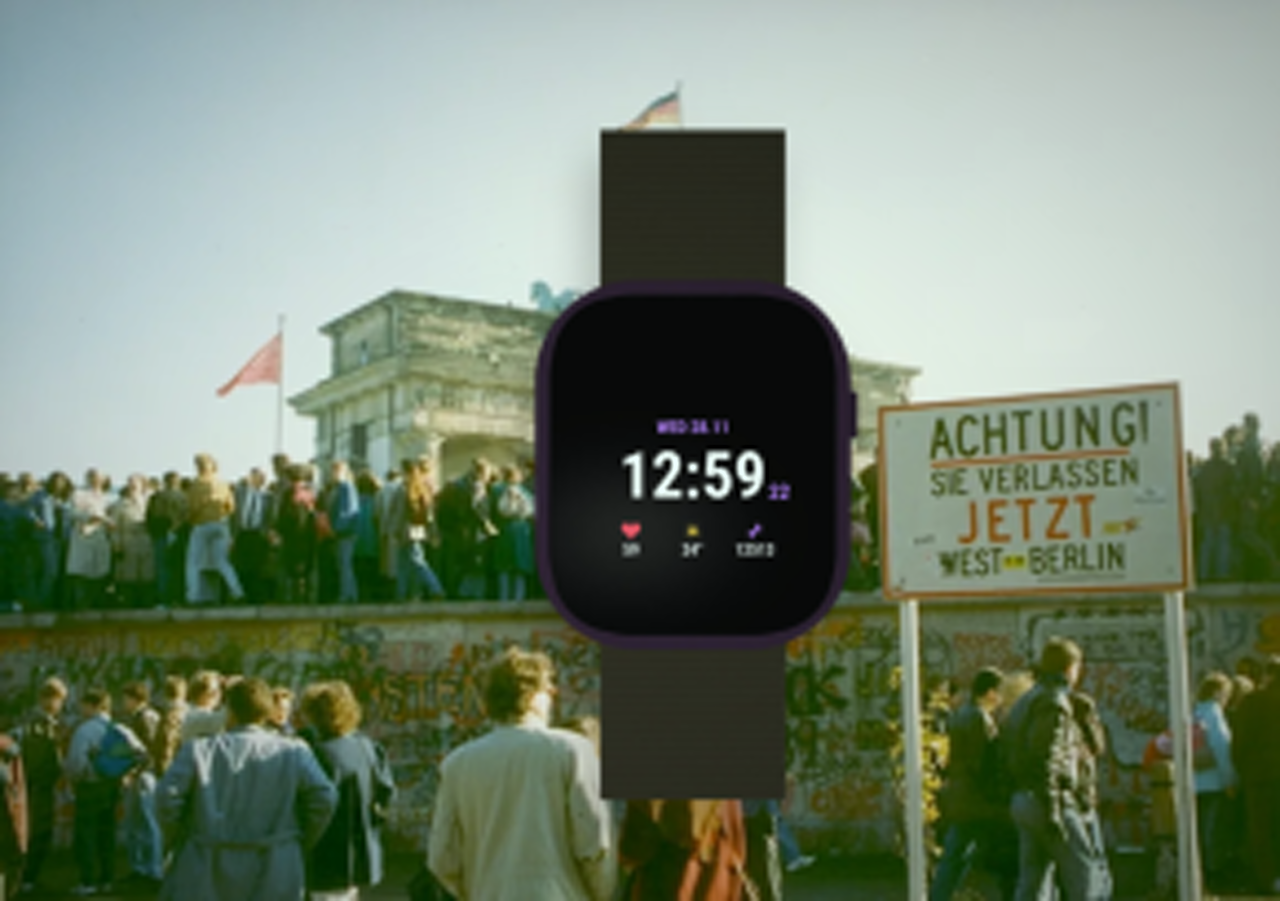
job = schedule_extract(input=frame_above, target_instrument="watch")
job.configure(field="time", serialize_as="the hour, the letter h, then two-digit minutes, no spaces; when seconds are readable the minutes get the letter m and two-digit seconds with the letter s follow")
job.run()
12h59
